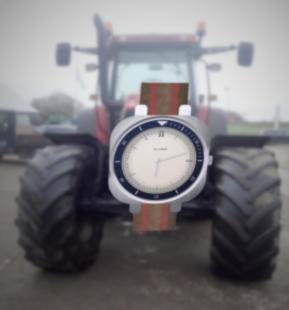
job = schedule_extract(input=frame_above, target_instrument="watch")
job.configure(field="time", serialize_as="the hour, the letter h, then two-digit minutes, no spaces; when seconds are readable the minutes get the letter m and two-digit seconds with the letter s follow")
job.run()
6h12
